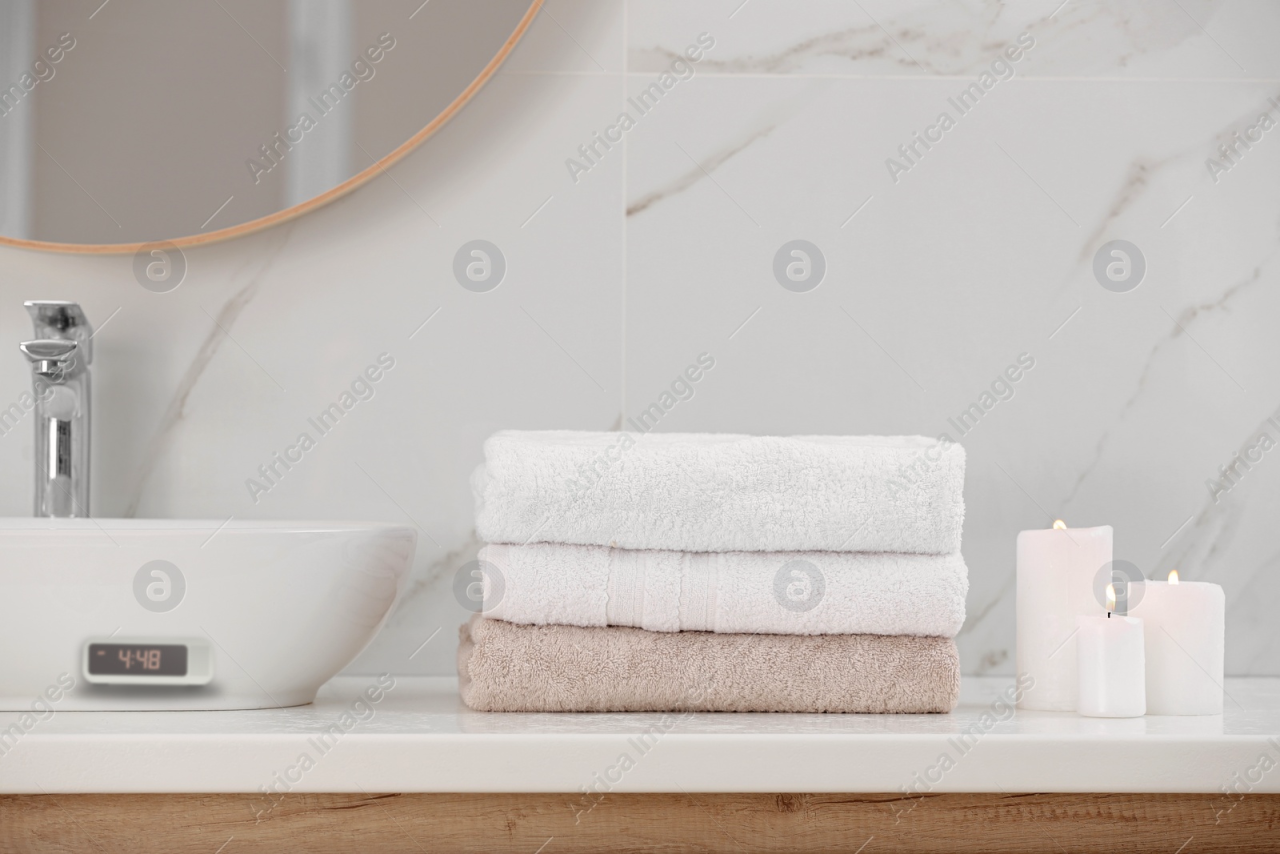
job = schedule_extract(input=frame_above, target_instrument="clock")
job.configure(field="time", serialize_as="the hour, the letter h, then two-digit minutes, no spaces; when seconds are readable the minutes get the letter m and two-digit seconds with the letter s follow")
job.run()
4h48
